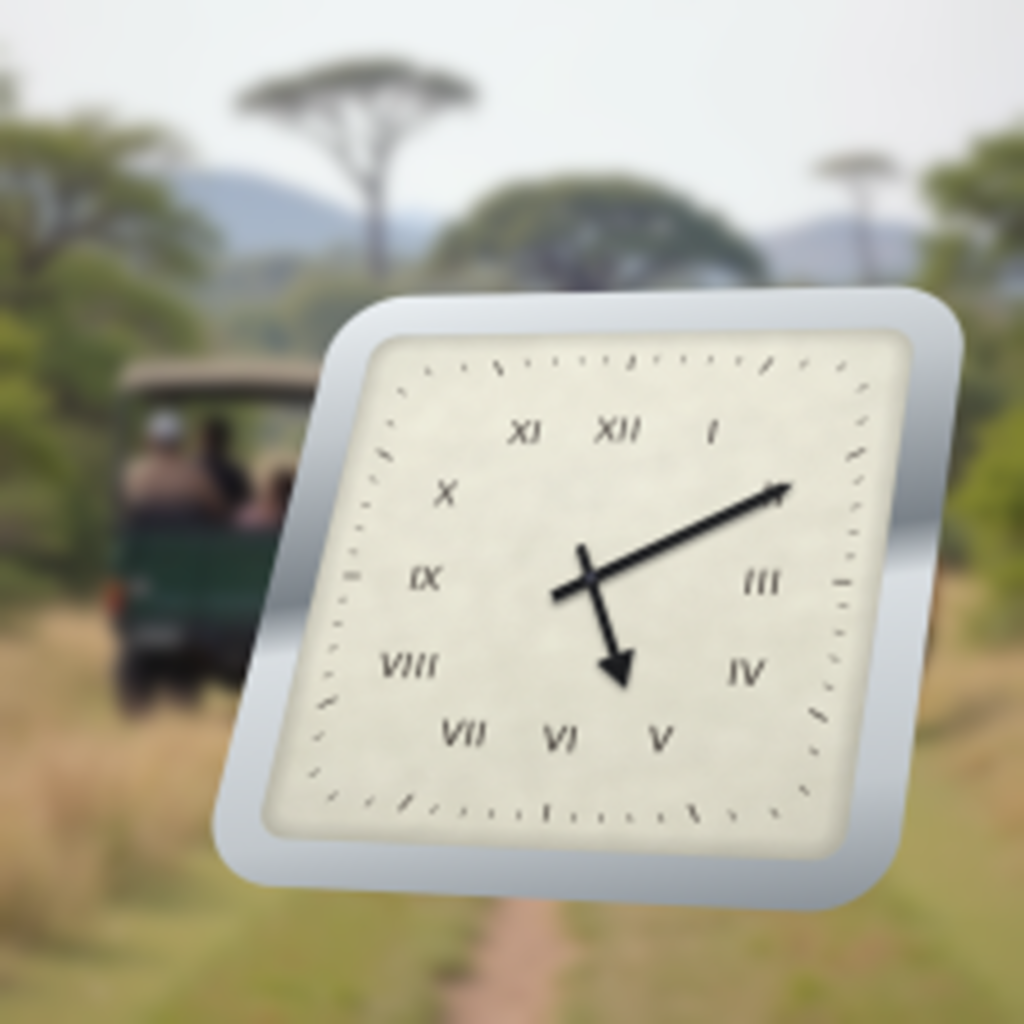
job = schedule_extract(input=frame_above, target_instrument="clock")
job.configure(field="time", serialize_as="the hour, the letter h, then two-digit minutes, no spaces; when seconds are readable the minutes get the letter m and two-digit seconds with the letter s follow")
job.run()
5h10
